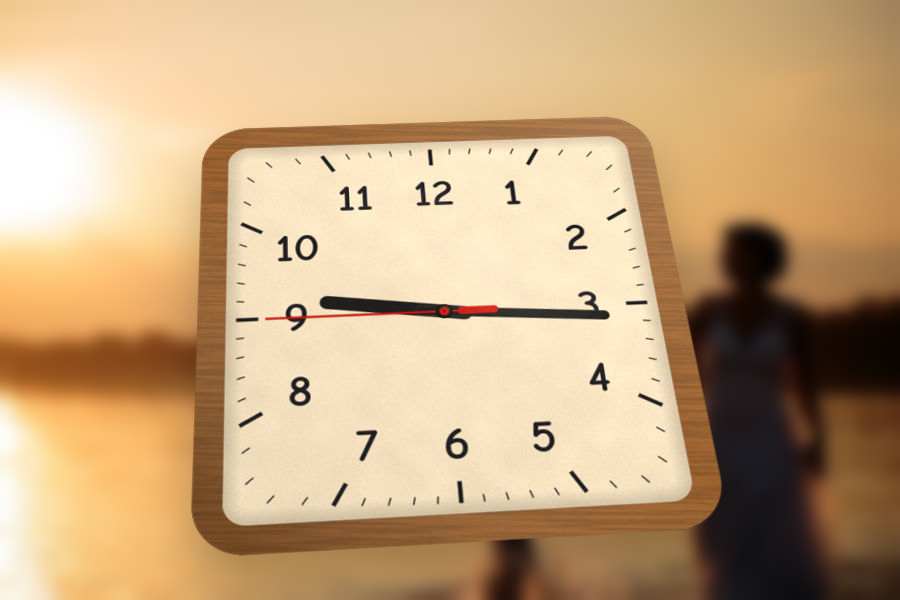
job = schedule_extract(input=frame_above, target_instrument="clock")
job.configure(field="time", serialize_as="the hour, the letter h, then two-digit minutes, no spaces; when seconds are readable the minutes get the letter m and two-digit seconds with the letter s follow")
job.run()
9h15m45s
